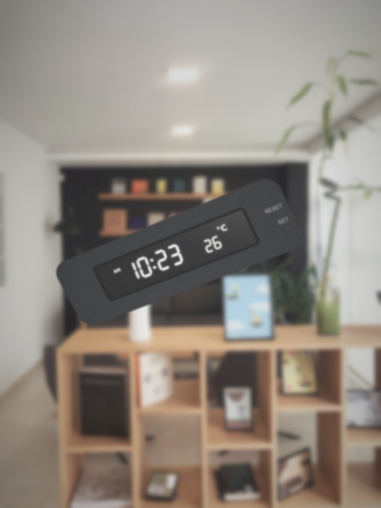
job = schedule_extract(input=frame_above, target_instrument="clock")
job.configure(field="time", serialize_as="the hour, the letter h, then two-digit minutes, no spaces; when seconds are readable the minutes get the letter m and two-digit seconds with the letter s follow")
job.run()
10h23
